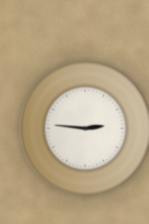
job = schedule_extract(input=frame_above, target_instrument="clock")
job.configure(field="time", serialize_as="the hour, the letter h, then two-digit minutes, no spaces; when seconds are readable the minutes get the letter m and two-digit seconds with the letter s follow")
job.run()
2h46
